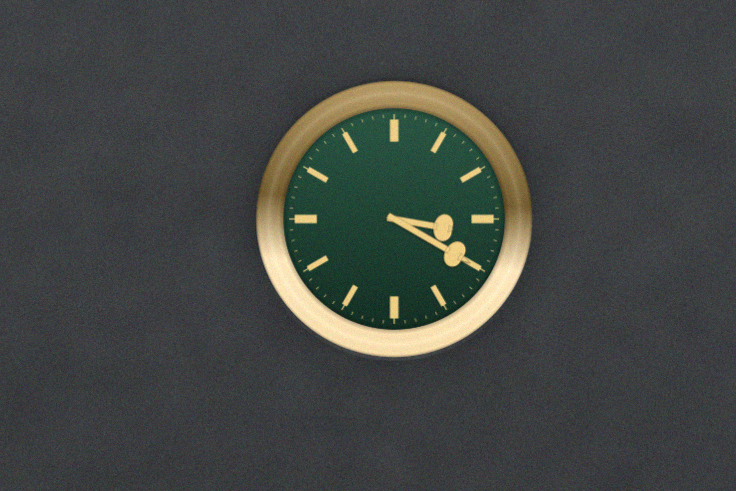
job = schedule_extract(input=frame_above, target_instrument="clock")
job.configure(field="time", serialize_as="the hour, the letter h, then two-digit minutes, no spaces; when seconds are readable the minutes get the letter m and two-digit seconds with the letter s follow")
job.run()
3h20
